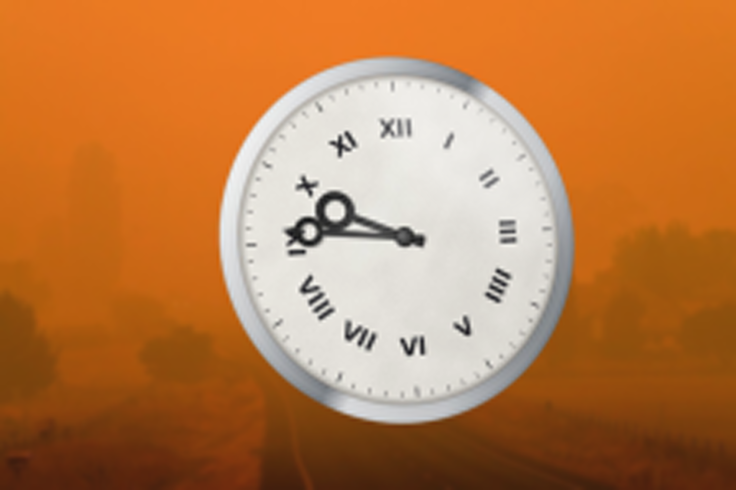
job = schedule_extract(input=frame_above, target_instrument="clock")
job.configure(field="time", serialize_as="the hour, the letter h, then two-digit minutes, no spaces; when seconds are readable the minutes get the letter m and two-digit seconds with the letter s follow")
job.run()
9h46
